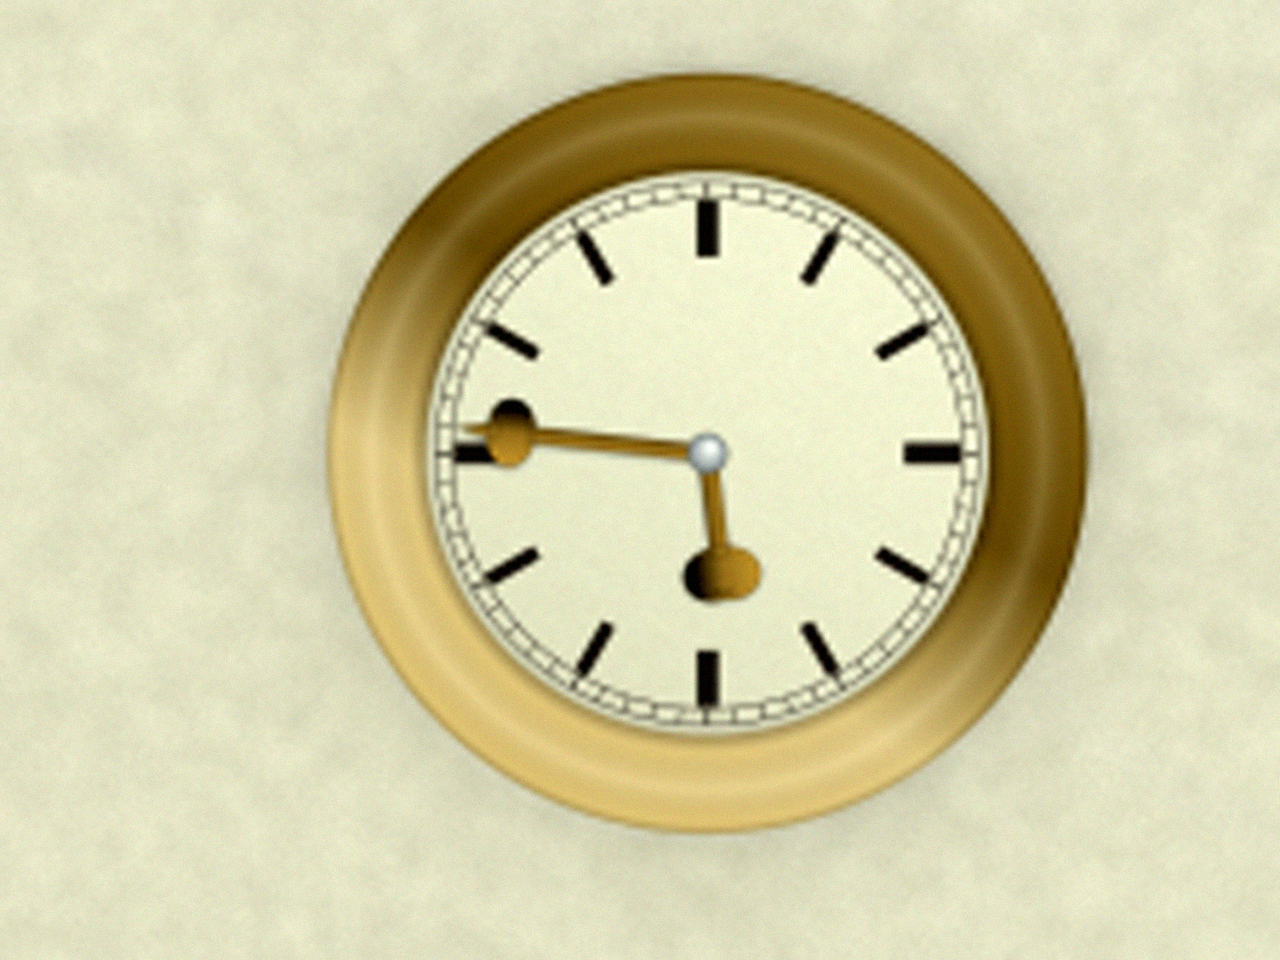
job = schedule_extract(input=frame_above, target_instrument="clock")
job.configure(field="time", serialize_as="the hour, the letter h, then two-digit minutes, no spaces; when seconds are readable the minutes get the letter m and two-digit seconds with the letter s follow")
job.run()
5h46
